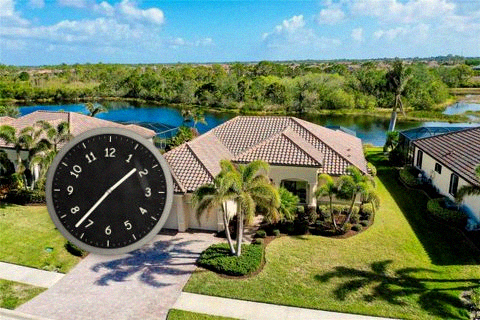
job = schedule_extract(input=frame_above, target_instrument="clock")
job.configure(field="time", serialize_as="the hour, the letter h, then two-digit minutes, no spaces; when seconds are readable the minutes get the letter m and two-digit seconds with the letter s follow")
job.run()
1h37
